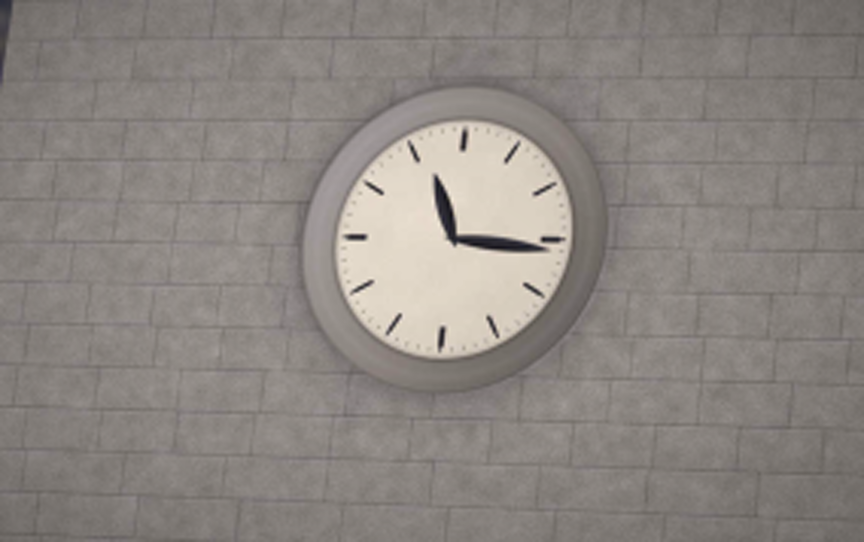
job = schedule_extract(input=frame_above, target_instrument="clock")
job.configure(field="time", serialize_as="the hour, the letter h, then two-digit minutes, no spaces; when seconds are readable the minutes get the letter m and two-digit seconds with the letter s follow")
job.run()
11h16
